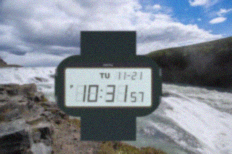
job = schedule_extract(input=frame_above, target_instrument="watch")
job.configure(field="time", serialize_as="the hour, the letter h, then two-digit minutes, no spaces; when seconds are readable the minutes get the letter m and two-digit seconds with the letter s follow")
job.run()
10h31m57s
